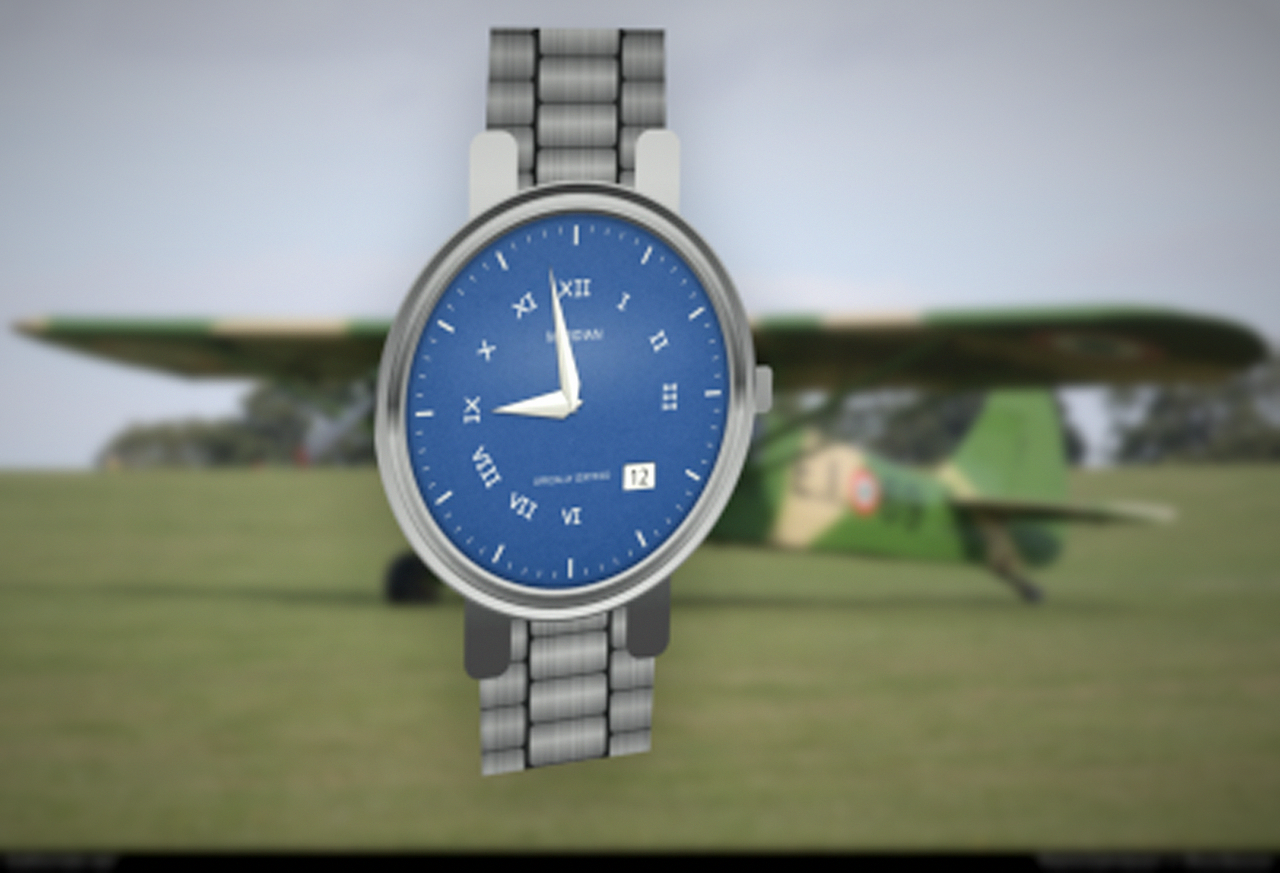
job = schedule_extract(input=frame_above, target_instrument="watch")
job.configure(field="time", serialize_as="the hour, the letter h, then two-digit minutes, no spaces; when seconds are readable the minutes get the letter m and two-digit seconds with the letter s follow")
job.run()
8h58
